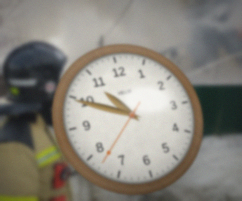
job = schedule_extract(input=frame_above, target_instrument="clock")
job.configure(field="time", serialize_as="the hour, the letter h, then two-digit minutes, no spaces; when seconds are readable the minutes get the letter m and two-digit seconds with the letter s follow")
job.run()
10h49m38s
